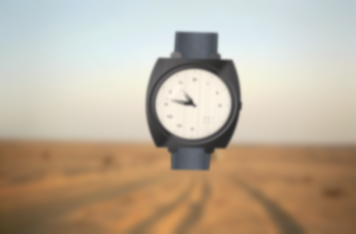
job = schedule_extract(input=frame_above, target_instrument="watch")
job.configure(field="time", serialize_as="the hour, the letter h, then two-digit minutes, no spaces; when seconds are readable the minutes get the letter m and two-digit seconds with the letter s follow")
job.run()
10h47
